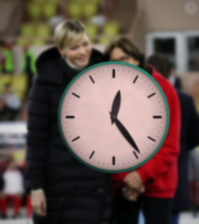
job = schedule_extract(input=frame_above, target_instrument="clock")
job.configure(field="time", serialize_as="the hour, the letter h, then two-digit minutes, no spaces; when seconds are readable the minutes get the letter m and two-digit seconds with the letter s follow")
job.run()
12h24
